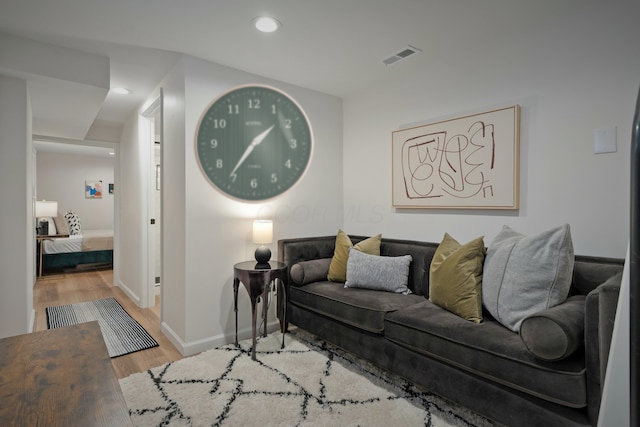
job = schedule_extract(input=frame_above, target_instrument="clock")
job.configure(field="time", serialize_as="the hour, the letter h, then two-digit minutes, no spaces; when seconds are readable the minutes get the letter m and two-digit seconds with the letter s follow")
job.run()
1h36
